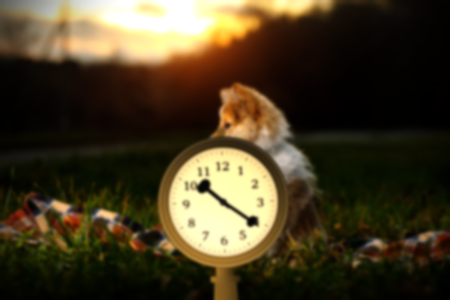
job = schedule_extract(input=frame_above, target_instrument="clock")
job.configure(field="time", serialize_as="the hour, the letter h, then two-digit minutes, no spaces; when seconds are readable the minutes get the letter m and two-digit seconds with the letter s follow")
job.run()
10h21
